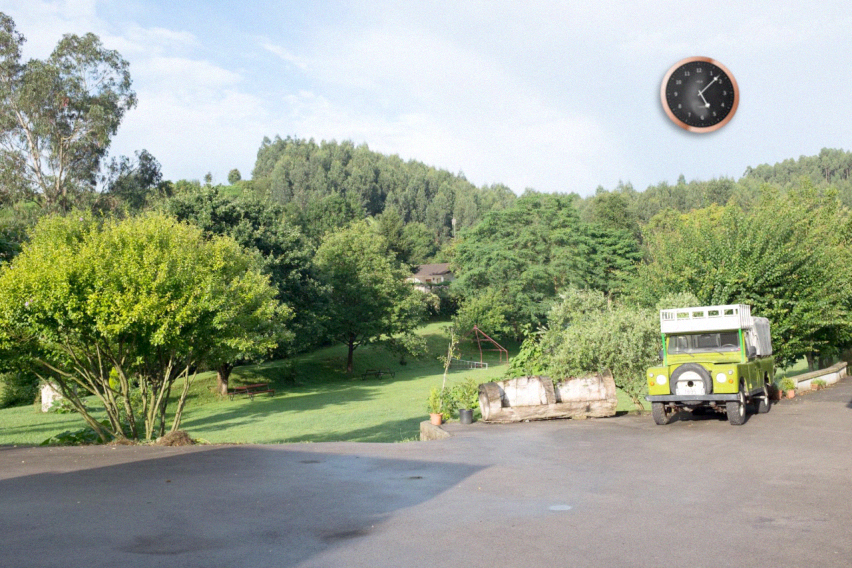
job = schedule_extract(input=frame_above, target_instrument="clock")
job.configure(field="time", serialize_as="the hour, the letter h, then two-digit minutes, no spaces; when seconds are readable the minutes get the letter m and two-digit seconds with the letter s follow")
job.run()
5h08
